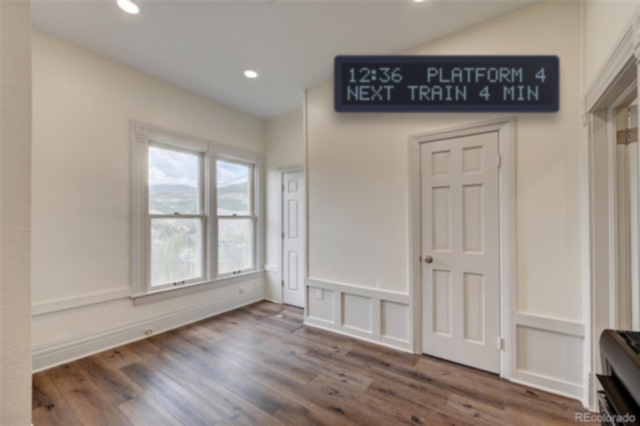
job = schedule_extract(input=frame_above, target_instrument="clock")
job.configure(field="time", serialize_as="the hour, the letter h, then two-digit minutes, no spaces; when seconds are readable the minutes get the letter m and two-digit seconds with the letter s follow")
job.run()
12h36
